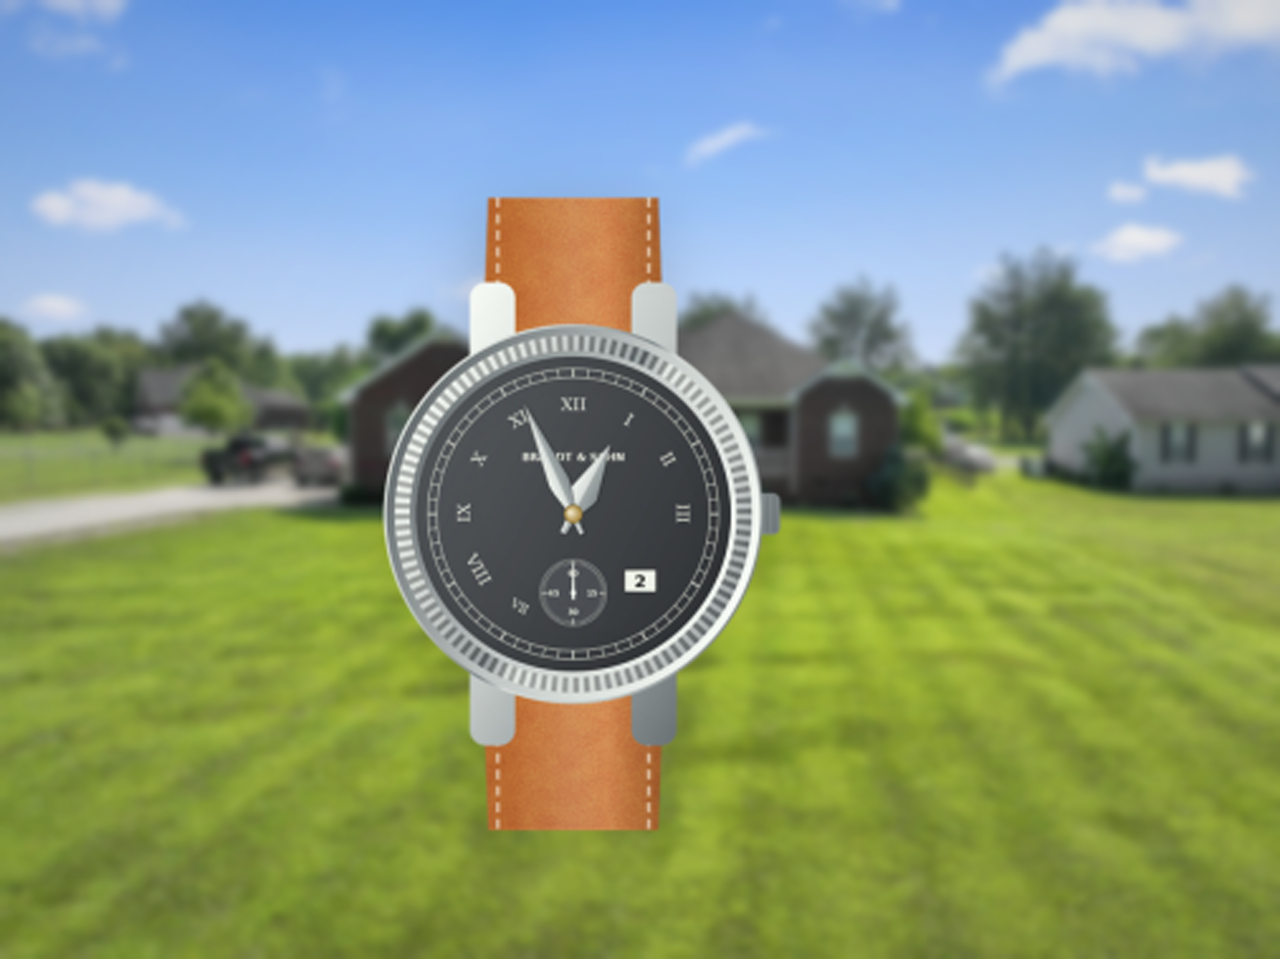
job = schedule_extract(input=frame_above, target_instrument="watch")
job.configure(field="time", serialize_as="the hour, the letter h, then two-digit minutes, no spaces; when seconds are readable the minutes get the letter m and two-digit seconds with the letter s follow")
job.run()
12h56
